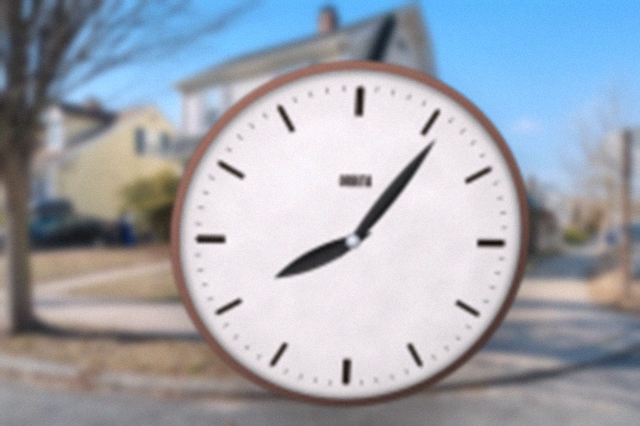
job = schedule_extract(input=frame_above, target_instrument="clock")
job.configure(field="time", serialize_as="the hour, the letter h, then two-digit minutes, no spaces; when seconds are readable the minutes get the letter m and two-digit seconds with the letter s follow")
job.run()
8h06
